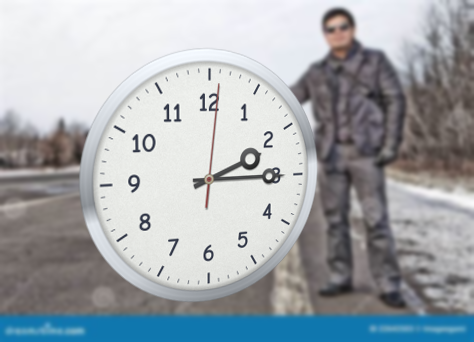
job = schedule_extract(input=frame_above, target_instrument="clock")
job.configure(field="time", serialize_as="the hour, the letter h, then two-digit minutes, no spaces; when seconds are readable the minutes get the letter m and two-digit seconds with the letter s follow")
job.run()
2h15m01s
